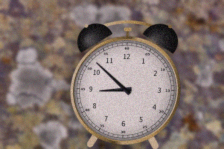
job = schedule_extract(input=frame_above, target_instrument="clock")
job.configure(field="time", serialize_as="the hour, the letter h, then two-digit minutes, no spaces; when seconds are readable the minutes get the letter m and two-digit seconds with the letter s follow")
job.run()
8h52
